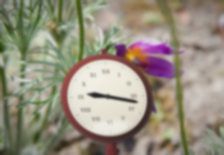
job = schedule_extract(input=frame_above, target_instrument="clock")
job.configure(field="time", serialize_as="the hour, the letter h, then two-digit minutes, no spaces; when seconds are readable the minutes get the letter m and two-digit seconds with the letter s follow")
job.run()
9h17
